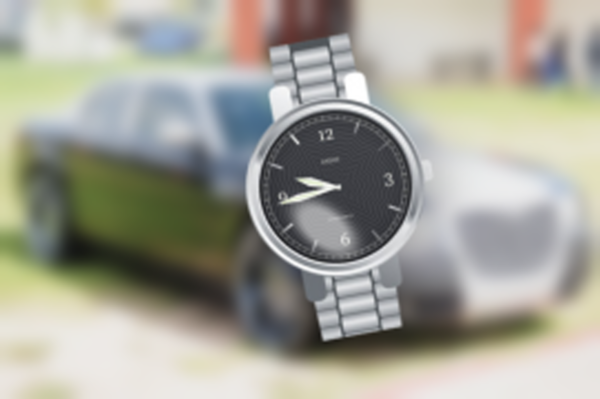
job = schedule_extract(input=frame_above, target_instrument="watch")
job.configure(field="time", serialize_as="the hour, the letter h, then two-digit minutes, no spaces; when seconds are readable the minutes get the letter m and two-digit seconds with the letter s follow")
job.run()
9h44
